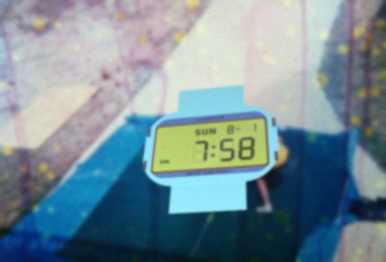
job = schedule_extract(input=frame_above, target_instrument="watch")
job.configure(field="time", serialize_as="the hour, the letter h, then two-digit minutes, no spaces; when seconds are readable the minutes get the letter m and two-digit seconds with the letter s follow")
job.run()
7h58
